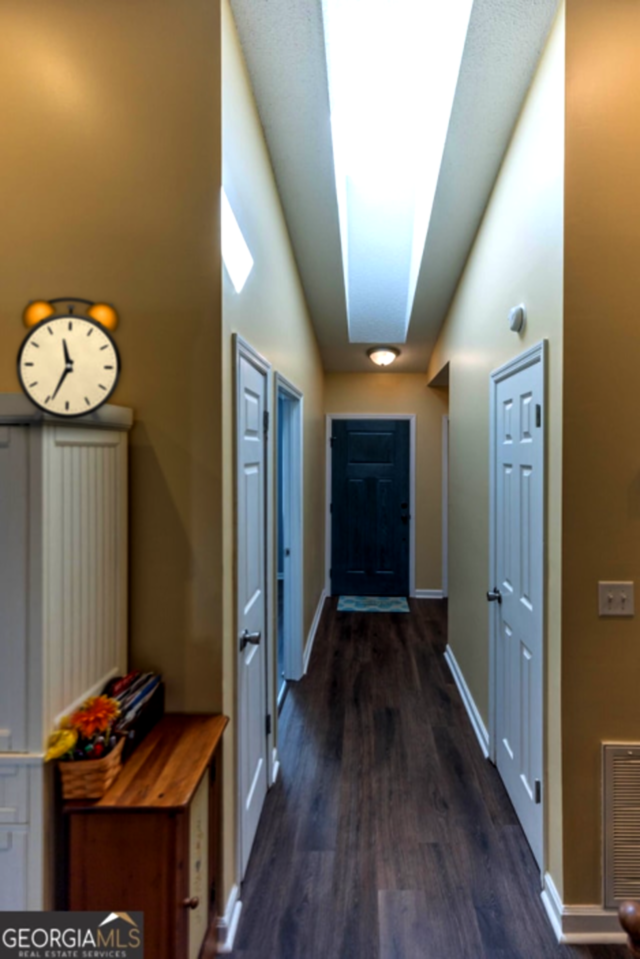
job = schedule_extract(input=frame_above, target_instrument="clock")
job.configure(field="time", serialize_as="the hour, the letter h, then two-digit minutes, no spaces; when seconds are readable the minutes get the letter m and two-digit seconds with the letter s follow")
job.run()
11h34
